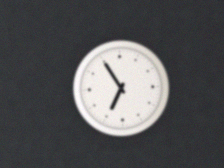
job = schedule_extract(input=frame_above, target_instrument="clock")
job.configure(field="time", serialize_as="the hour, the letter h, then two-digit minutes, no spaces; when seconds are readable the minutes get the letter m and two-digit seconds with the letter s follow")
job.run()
6h55
